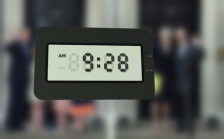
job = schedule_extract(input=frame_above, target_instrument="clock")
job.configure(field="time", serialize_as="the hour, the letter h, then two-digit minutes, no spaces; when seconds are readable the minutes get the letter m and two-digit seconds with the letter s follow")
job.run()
9h28
